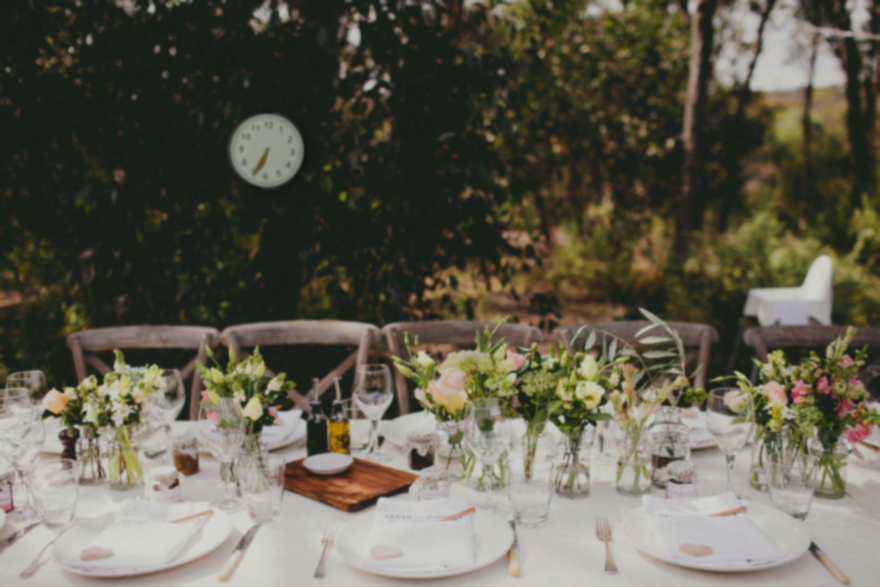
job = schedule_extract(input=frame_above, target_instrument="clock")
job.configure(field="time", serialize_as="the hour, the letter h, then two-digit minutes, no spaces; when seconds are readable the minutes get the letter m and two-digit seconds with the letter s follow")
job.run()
6h34
